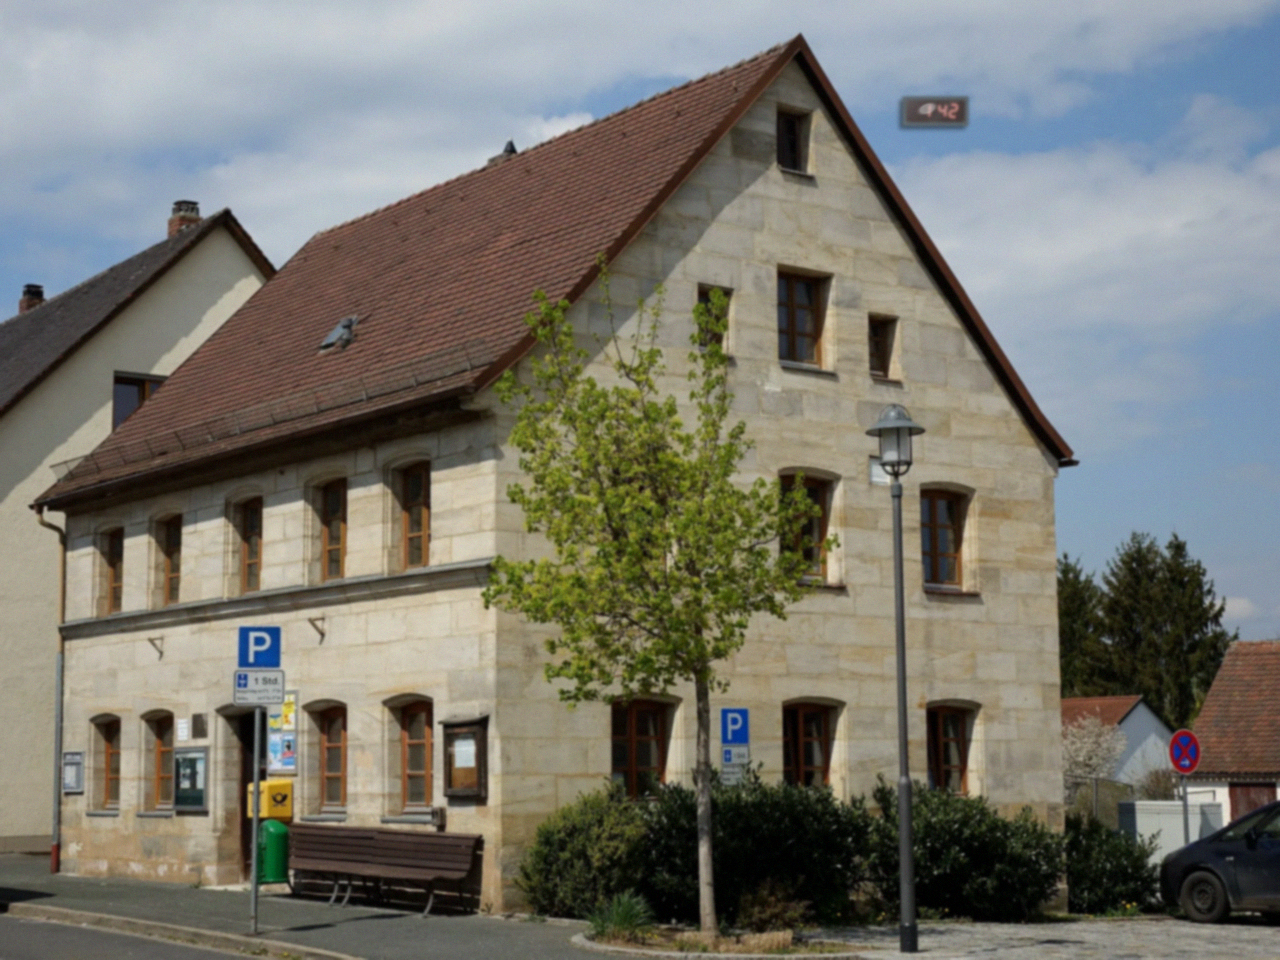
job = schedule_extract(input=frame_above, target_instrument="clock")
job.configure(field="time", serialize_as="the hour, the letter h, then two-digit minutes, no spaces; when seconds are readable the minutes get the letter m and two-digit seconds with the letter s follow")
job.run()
1h42
